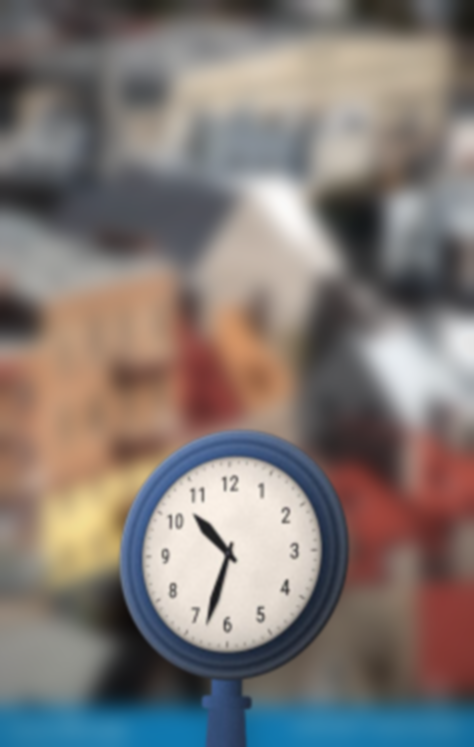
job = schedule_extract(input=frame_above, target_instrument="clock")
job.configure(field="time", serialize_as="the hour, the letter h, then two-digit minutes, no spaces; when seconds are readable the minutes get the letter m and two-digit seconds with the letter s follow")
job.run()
10h33
